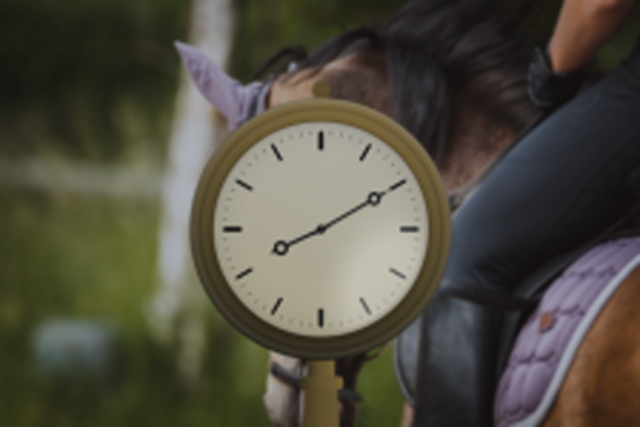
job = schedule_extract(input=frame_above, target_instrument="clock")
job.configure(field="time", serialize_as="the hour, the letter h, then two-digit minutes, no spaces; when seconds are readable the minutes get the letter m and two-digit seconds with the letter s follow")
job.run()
8h10
